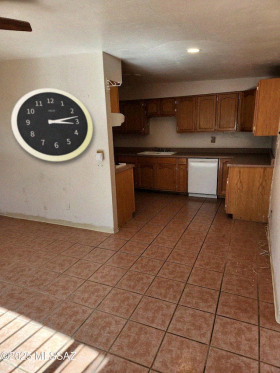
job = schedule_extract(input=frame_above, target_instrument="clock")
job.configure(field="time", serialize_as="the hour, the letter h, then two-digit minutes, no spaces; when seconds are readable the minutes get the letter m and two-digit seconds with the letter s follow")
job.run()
3h13
